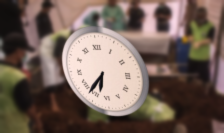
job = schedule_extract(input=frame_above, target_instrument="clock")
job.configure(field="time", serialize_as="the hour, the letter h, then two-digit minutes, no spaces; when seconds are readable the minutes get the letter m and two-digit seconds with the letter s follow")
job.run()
6h37
